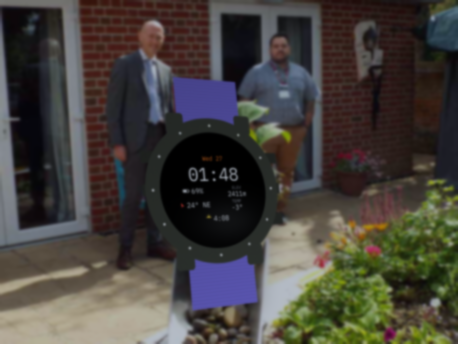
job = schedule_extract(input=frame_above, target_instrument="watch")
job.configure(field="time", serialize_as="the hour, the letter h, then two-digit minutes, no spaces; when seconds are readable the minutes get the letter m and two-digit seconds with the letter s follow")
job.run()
1h48
